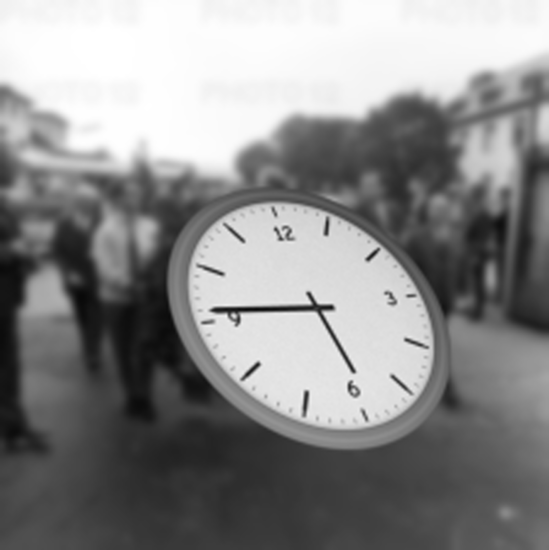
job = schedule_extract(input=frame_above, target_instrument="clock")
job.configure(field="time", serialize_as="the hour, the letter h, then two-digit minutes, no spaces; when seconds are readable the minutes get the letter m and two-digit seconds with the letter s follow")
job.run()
5h46
